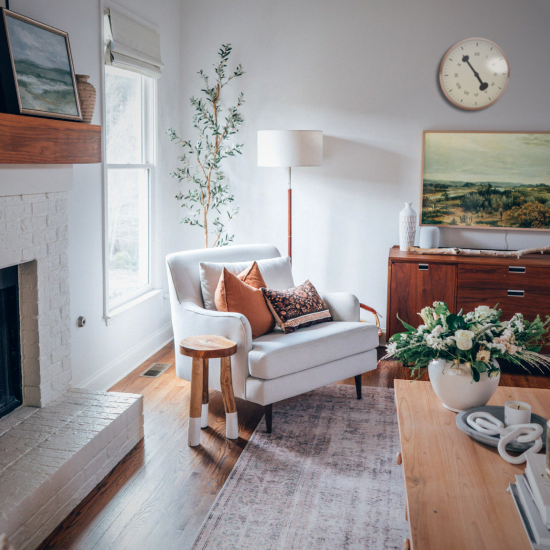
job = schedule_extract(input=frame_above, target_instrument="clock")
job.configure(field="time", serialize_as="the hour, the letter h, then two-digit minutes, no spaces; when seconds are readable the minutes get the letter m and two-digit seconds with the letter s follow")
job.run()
4h54
